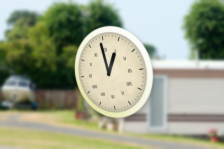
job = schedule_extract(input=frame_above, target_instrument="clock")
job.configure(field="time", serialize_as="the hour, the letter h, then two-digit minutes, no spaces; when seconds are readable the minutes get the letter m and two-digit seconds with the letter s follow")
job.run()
12h59
